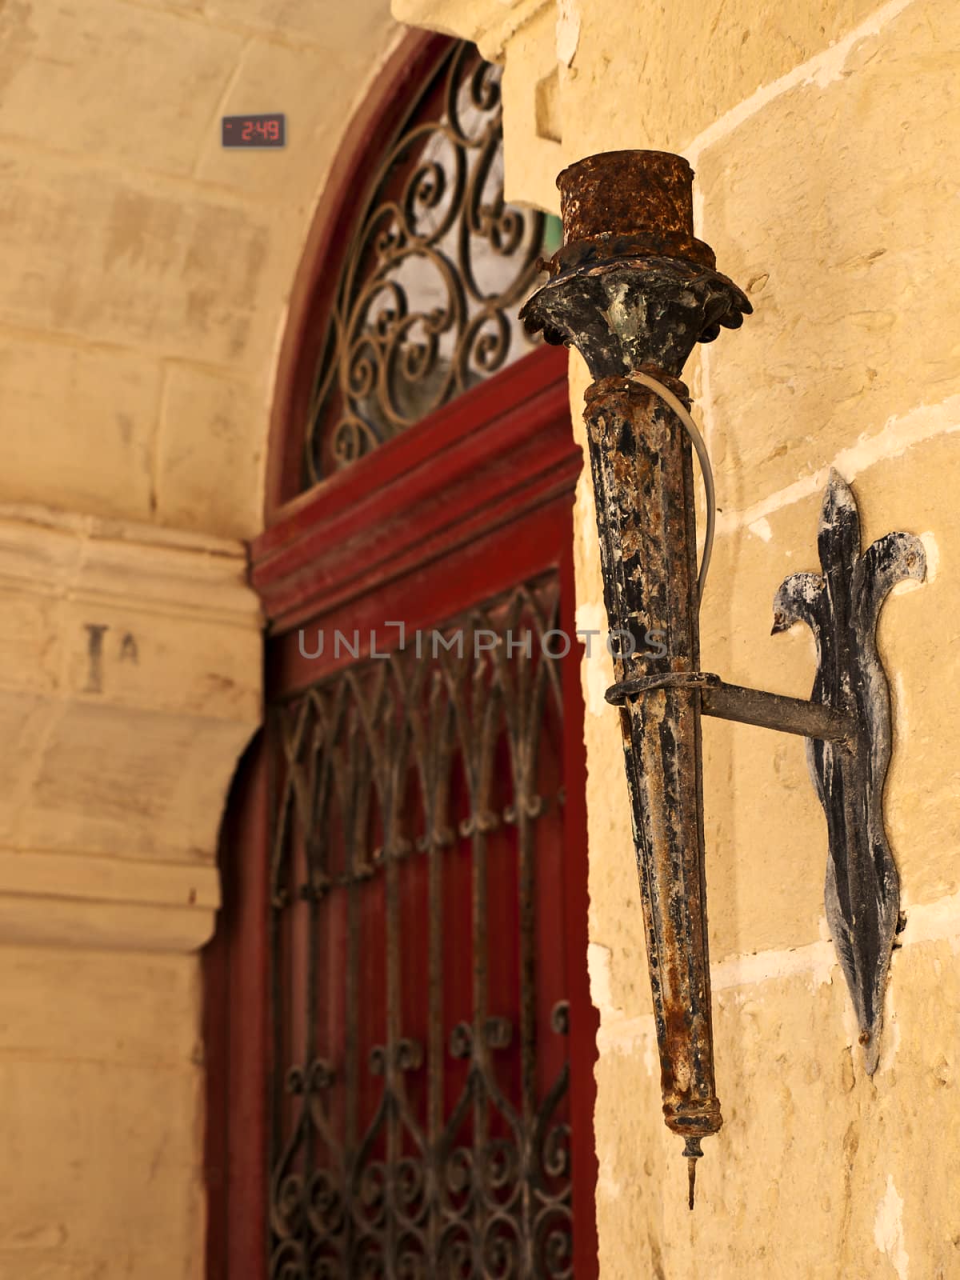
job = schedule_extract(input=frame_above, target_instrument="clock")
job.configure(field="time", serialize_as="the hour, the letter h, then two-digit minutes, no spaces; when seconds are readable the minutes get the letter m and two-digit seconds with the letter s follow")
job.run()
2h49
